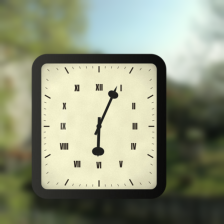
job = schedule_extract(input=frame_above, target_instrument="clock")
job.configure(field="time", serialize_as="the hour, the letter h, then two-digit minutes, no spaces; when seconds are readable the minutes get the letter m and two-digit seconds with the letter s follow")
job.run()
6h04
